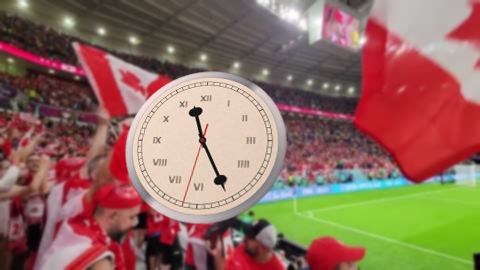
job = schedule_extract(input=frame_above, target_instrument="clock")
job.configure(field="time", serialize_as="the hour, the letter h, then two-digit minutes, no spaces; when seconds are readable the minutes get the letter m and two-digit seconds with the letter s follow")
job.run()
11h25m32s
